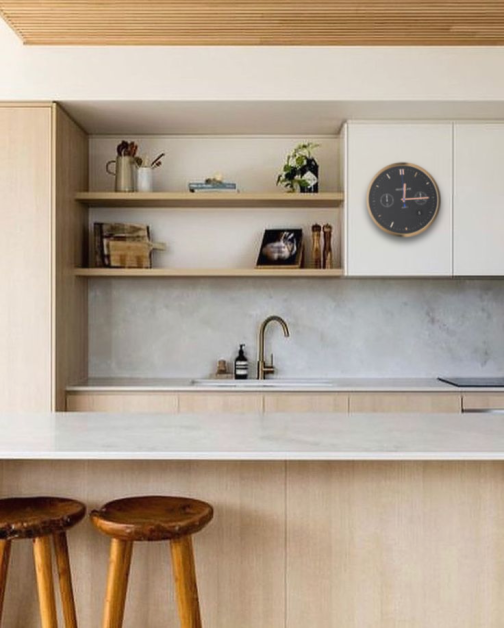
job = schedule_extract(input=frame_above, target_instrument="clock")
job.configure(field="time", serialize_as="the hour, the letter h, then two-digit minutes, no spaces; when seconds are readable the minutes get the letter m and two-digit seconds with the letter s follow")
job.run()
12h15
